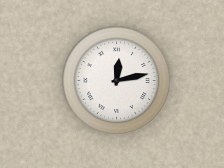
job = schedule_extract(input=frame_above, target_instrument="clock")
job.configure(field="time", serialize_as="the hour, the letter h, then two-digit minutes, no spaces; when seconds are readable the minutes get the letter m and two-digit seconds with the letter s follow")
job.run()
12h13
